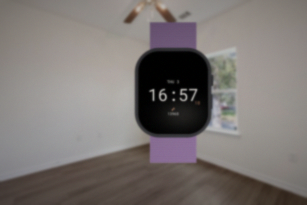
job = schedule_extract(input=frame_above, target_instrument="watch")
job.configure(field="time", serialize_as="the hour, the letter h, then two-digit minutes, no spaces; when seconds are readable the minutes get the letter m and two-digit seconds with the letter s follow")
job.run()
16h57
